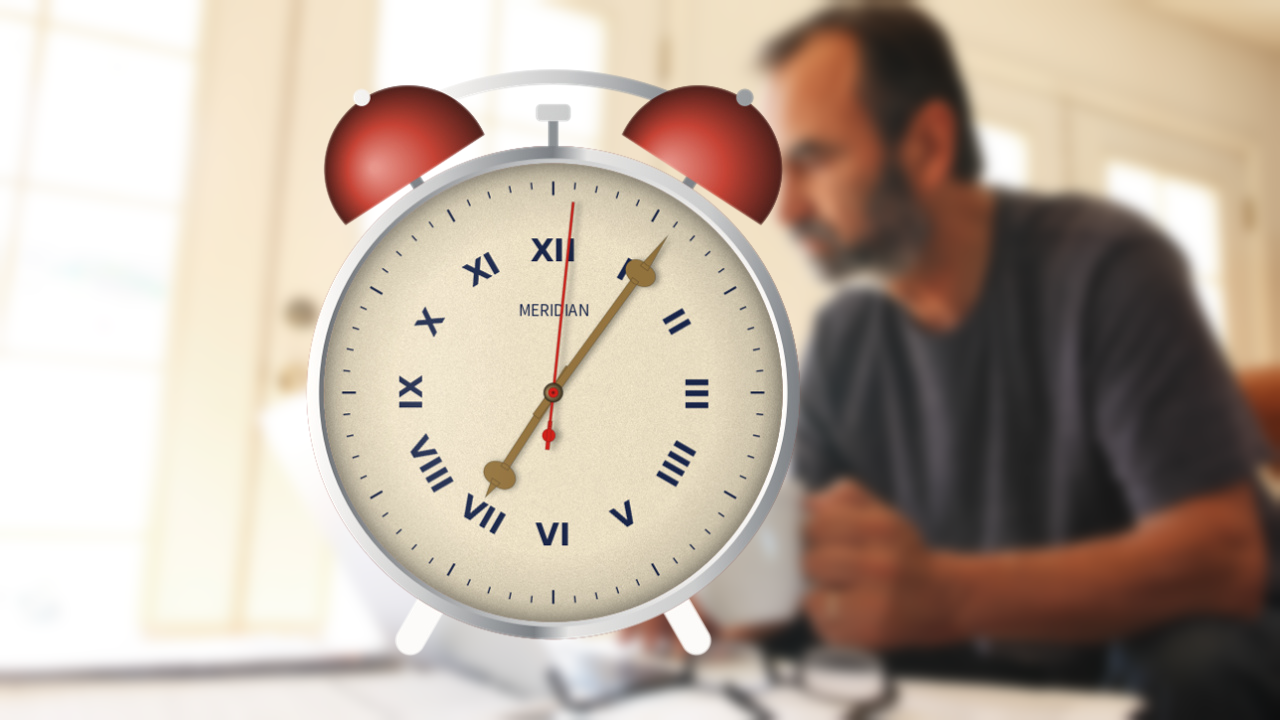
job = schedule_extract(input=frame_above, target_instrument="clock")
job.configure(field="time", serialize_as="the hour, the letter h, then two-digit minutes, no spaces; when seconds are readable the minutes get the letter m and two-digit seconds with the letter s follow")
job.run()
7h06m01s
